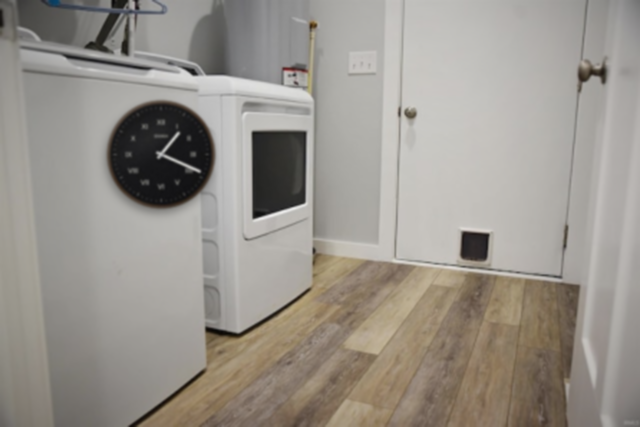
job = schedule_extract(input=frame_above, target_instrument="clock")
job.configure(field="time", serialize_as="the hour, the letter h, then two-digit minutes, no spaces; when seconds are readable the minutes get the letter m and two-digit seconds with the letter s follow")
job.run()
1h19
